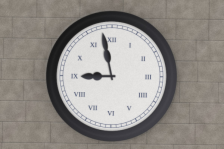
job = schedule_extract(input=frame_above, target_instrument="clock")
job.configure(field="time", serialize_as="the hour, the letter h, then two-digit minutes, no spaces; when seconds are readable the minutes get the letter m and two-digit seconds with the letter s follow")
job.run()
8h58
